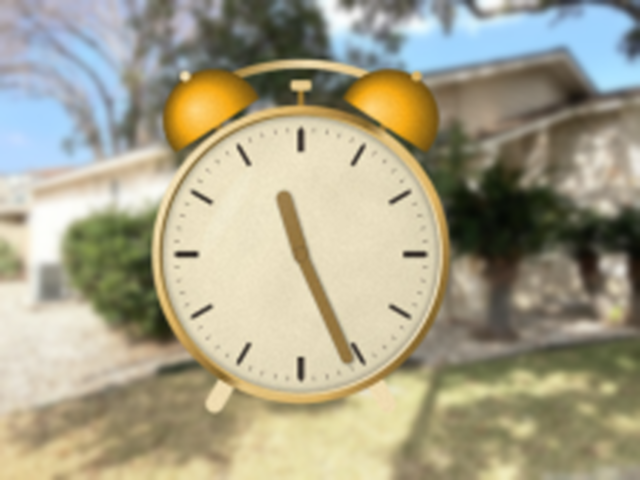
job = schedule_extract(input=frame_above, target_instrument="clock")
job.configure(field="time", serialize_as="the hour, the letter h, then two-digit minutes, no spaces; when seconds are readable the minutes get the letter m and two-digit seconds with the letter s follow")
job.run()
11h26
